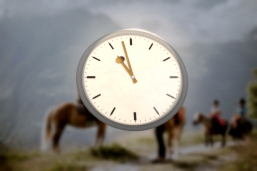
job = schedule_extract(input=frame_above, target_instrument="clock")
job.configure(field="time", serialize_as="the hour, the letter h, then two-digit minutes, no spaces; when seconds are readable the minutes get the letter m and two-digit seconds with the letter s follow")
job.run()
10h58
